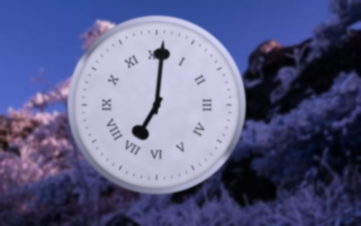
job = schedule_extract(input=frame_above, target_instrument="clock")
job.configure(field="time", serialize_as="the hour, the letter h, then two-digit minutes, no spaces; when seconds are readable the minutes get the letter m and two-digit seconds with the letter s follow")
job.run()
7h01
